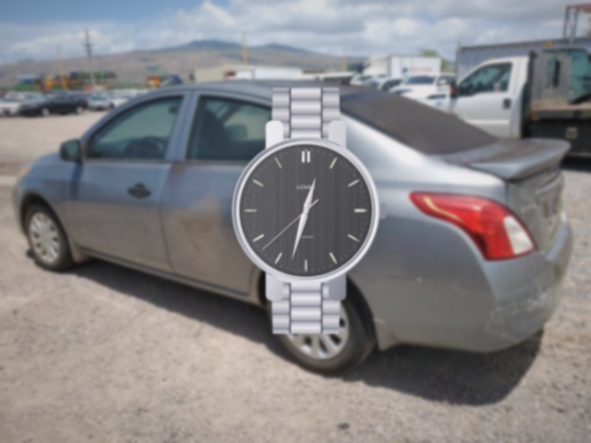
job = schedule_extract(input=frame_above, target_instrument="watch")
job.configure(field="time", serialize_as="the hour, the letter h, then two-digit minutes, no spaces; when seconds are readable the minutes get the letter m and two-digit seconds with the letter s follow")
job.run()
12h32m38s
